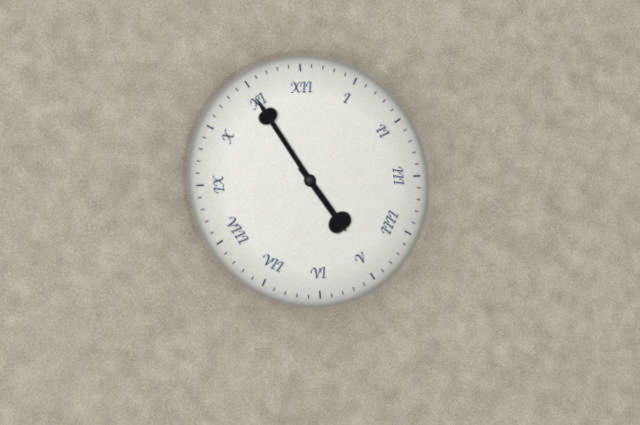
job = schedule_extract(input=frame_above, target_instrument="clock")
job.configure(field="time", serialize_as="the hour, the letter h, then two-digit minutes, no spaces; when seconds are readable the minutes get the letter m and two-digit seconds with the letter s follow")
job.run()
4h55
